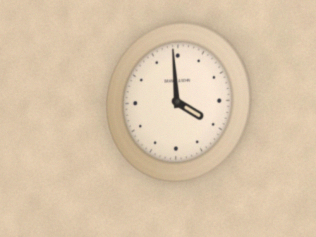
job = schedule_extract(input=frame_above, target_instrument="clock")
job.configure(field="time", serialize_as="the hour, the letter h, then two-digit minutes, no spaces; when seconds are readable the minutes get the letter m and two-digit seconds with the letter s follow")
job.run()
3h59
